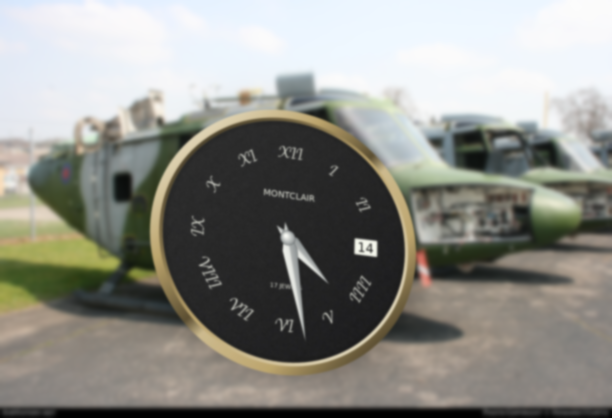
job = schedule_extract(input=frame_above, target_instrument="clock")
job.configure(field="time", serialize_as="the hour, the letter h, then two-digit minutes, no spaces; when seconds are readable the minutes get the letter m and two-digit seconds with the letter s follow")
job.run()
4h28
